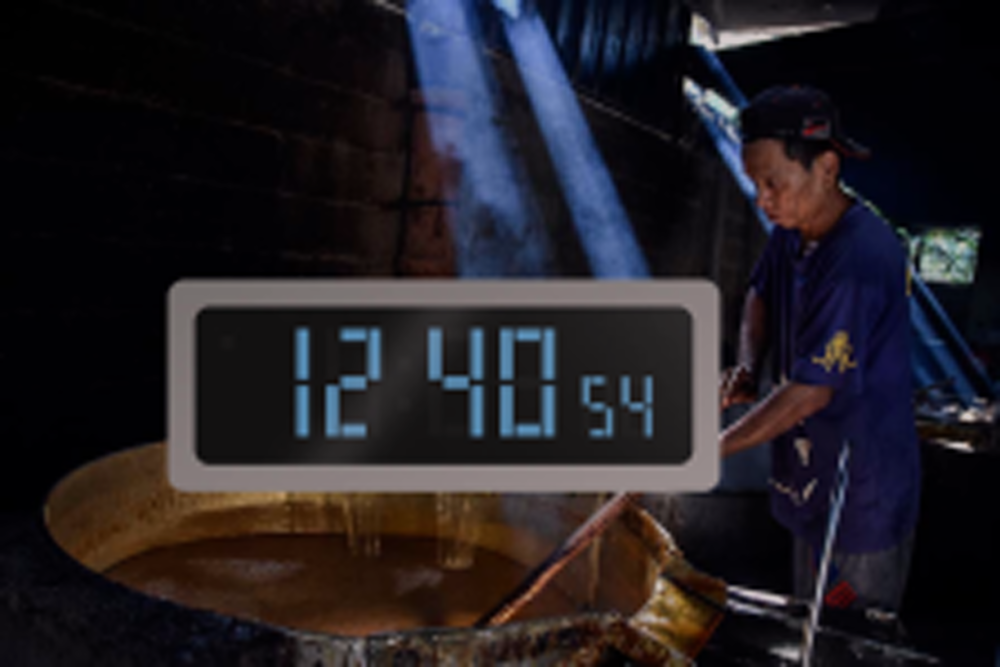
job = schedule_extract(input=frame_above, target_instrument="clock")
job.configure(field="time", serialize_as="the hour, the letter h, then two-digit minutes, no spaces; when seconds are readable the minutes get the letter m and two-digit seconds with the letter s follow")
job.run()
12h40m54s
